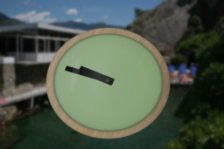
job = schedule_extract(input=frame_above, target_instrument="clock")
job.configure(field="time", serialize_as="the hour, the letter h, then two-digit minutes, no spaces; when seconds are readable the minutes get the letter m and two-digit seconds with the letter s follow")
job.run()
9h48
